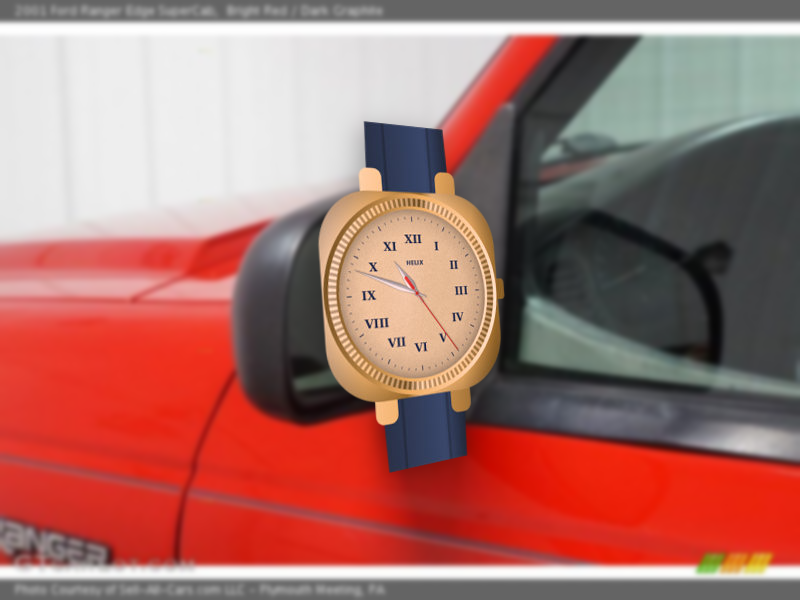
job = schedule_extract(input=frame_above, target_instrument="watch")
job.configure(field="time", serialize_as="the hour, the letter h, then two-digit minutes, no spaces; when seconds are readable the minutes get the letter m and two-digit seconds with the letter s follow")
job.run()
10h48m24s
